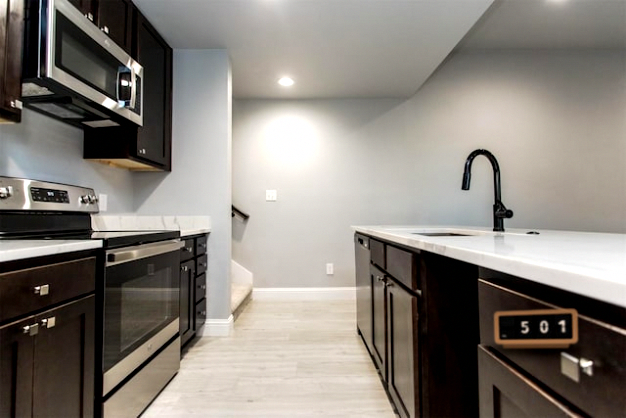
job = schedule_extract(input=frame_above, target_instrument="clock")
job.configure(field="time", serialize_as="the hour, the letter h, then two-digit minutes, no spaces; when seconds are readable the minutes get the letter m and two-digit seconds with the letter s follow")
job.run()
5h01
